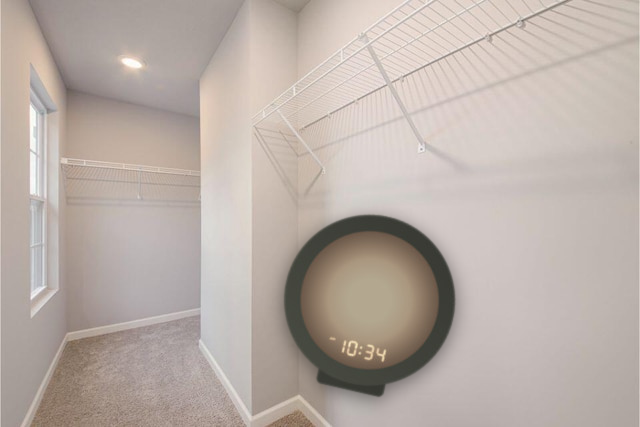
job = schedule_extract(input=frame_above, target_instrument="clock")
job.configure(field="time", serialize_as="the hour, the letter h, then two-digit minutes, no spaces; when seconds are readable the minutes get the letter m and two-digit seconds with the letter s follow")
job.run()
10h34
